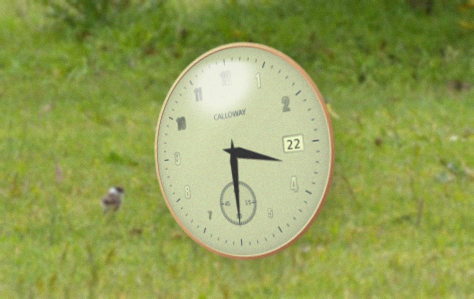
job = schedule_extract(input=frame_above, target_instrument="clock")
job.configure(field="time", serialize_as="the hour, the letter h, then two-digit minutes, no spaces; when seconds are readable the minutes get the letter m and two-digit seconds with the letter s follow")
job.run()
3h30
